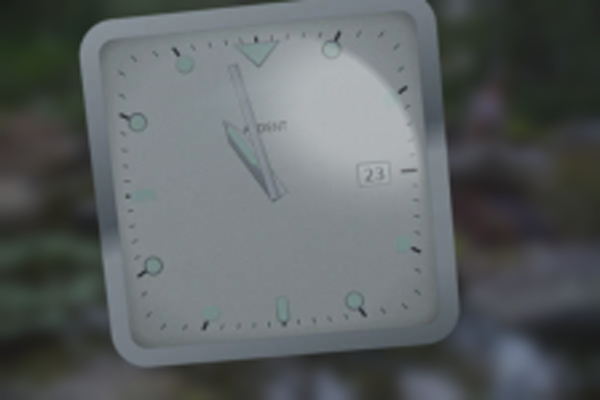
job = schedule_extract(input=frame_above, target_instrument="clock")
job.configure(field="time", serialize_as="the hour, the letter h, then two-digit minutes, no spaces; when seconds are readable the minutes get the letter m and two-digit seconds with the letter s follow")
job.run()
10h58
